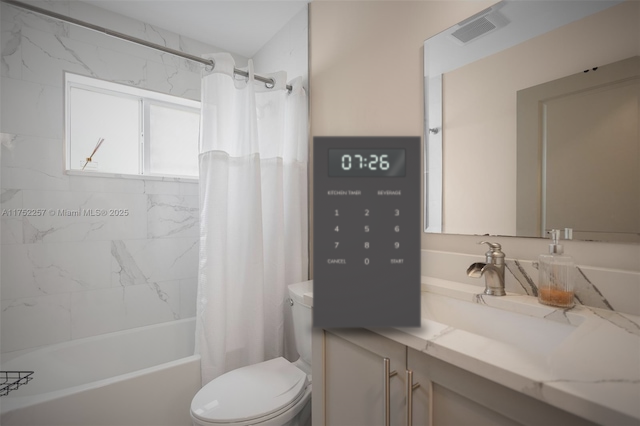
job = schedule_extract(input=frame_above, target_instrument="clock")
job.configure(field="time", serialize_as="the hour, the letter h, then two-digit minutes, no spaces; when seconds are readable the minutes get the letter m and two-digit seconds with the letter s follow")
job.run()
7h26
